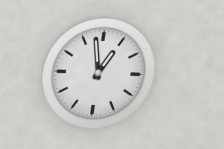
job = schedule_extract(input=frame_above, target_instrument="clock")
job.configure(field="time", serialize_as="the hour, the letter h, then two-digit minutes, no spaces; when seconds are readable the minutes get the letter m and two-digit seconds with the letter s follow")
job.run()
12h58
